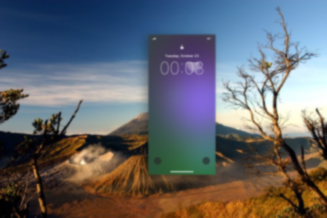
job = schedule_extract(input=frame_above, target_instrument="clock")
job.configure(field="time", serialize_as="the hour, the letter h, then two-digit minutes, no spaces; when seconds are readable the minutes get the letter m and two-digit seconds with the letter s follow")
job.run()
0h03
